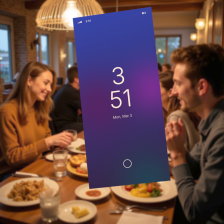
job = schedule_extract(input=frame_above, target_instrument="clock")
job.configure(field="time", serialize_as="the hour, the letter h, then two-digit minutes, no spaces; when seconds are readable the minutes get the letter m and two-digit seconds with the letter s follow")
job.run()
3h51
